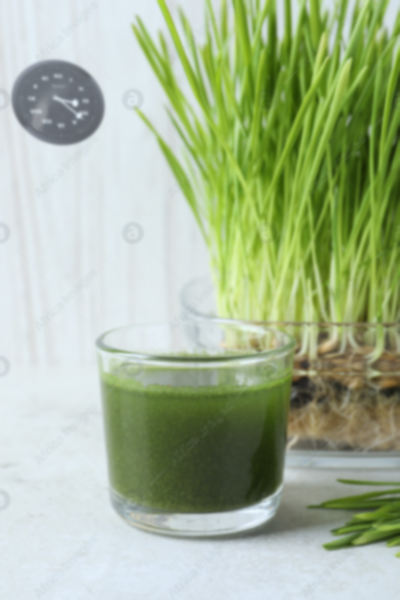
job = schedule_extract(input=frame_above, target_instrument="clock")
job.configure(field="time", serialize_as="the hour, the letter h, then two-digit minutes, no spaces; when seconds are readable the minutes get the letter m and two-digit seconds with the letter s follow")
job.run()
3h22
